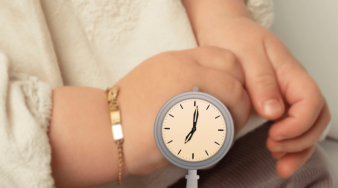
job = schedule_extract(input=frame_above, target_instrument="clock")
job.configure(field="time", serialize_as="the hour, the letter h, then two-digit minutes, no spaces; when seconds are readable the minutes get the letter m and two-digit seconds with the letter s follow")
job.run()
7h01
